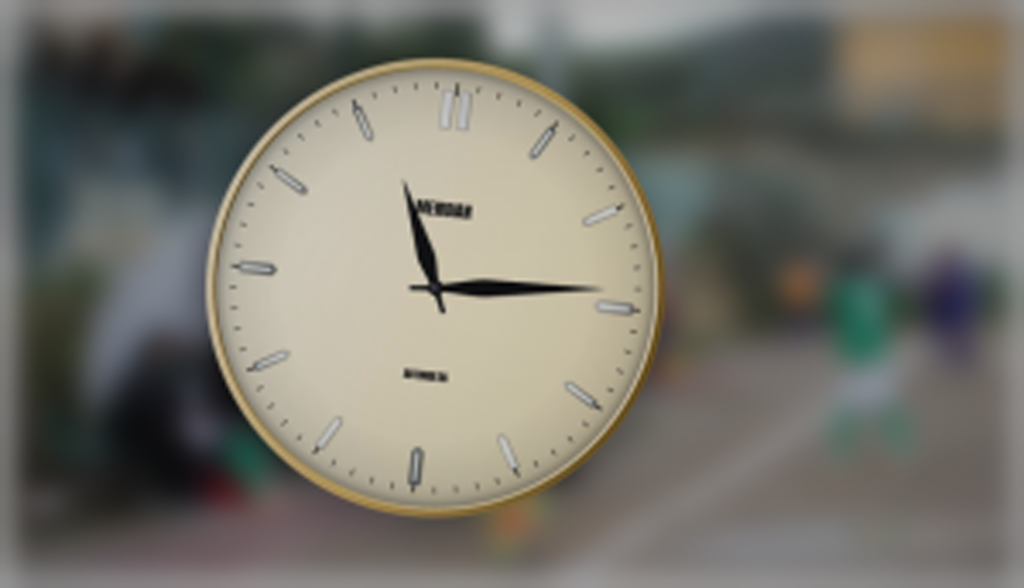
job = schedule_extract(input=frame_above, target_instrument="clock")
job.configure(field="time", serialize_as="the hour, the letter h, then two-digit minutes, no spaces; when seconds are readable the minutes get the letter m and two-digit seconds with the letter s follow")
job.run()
11h14
